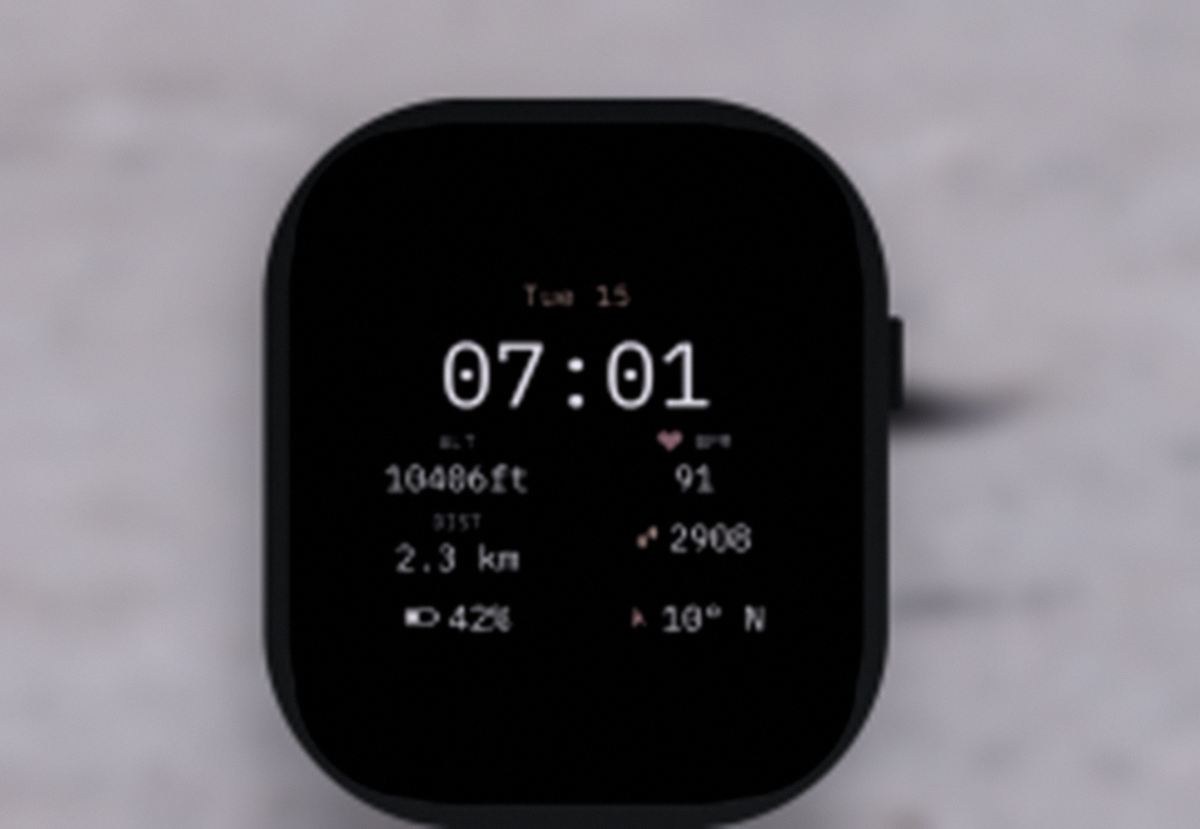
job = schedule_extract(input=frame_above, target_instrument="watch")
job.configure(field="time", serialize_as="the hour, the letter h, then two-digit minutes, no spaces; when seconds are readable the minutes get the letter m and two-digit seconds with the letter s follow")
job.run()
7h01
